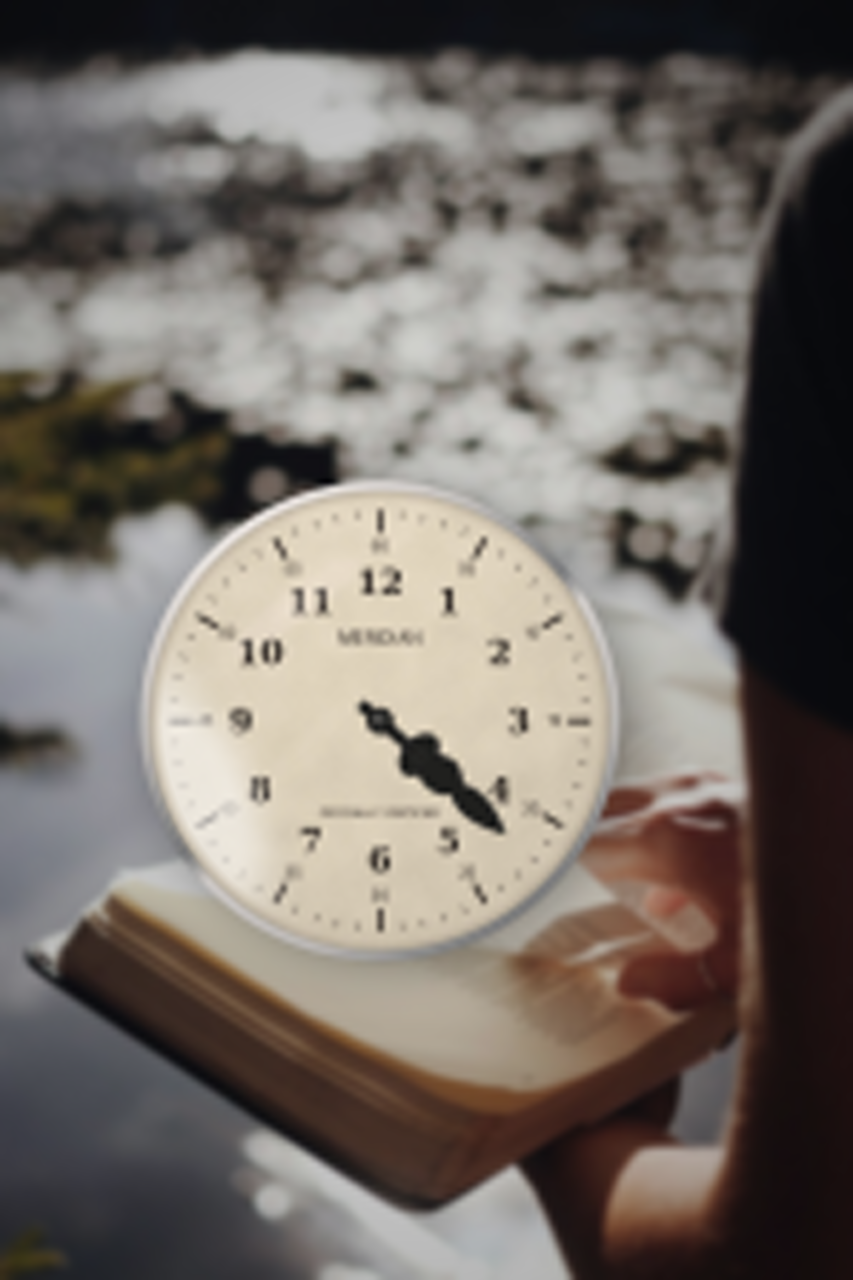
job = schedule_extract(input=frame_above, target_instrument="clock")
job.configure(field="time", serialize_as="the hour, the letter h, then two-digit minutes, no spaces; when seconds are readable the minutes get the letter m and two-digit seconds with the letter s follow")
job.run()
4h22
